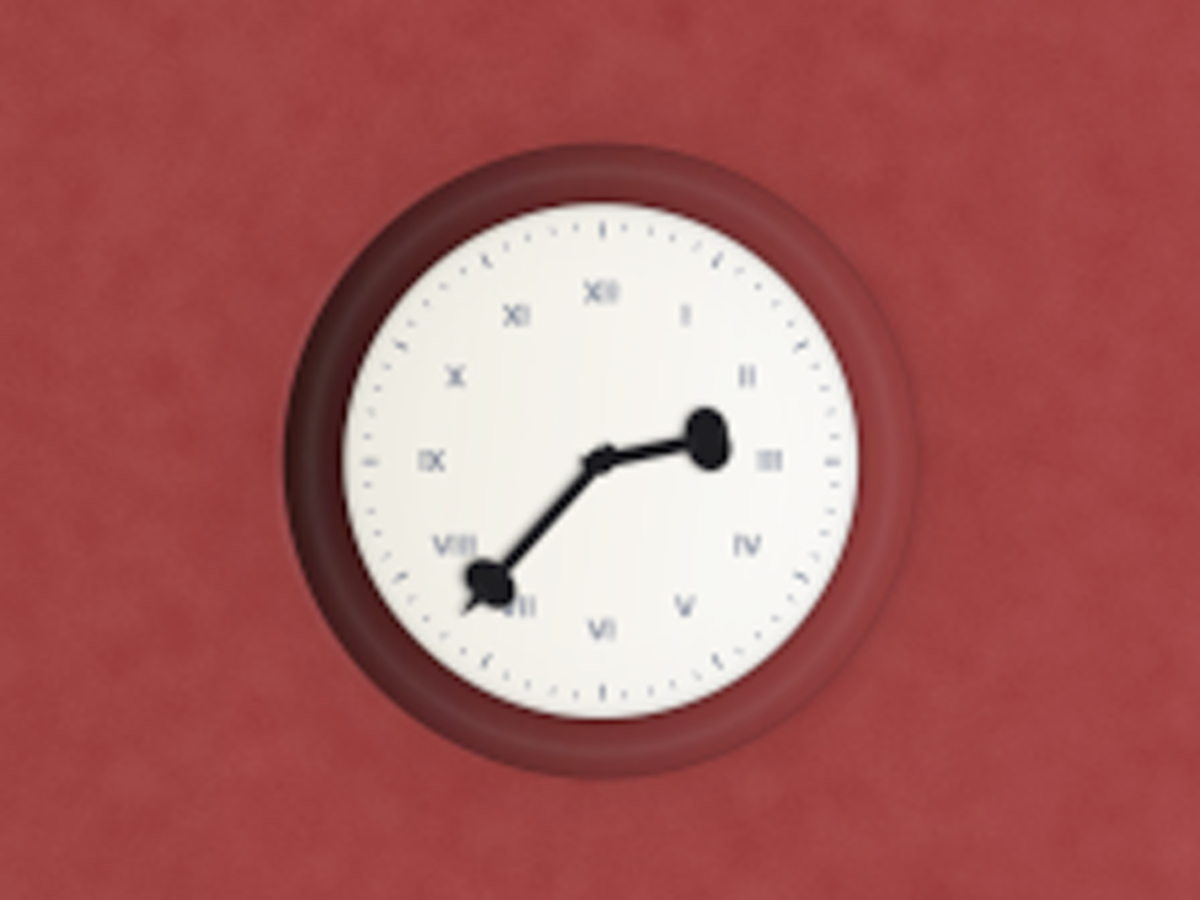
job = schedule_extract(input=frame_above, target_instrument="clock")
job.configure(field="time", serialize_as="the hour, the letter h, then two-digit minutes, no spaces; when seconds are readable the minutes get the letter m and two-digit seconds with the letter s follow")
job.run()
2h37
